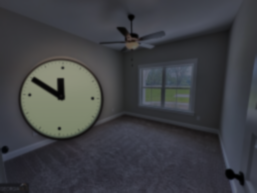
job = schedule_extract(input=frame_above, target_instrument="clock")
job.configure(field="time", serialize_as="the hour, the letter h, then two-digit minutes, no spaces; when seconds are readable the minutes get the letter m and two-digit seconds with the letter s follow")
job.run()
11h50
